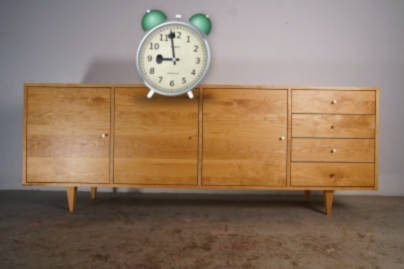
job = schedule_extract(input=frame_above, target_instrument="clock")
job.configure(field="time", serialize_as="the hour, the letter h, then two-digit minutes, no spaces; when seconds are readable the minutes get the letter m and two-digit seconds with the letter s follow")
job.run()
8h58
